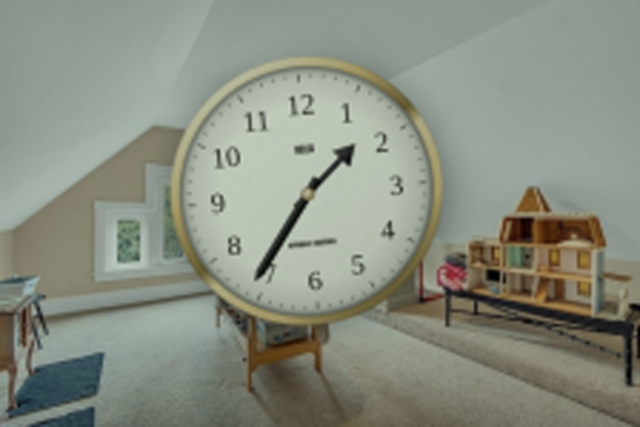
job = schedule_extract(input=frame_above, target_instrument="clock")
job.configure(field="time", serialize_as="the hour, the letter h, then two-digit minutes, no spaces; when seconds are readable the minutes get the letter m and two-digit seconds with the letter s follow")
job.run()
1h36
